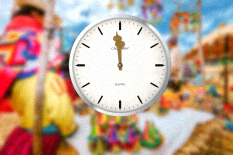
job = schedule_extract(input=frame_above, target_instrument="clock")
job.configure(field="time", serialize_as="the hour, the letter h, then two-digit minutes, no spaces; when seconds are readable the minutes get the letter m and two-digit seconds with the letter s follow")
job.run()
11h59
